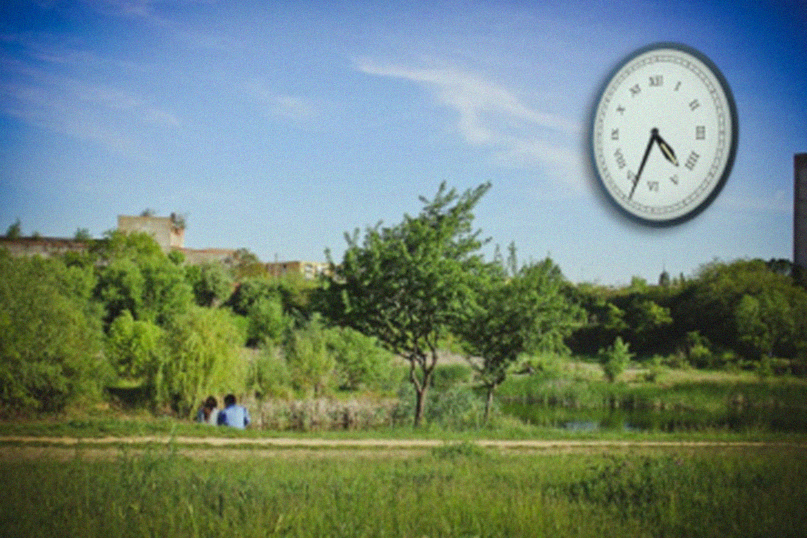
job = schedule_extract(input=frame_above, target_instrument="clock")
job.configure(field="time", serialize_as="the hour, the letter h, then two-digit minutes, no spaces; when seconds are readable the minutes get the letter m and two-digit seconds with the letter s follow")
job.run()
4h34
